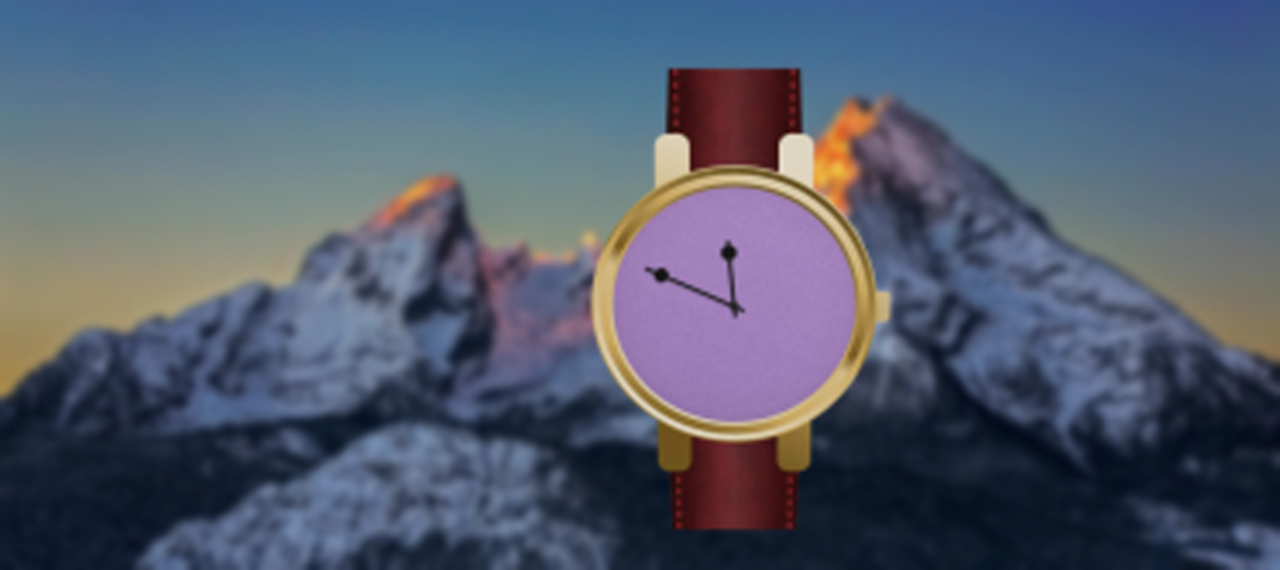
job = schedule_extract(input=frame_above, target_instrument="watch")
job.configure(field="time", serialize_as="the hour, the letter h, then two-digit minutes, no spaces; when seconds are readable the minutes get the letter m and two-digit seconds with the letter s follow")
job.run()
11h49
